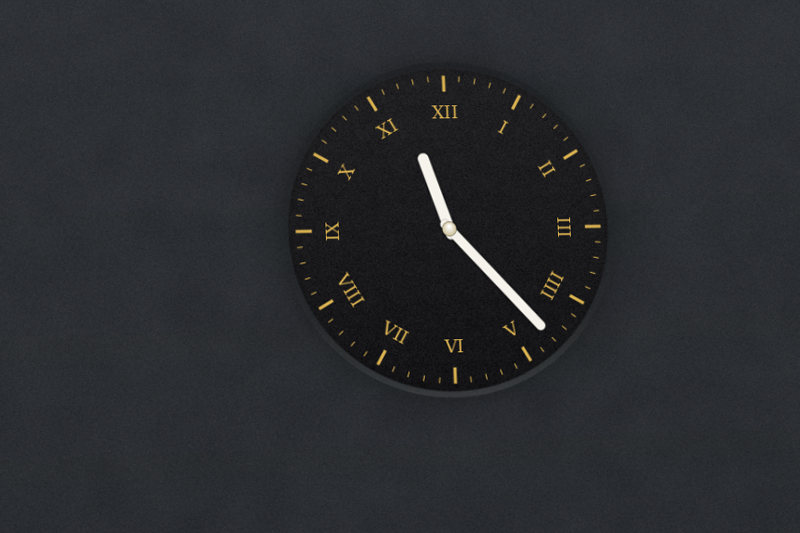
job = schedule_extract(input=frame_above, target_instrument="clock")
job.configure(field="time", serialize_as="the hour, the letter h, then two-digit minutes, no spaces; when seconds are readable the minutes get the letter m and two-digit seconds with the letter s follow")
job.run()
11h23
